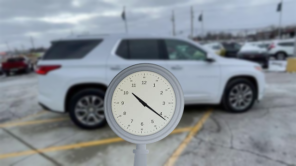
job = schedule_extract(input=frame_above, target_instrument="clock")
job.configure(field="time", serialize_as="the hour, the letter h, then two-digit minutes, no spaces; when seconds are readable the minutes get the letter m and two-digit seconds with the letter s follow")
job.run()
10h21
